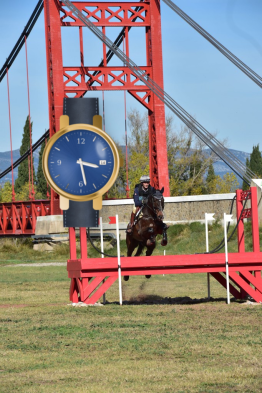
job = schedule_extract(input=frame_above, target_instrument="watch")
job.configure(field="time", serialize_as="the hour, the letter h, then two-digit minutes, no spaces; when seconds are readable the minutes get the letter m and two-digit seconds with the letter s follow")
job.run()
3h28
